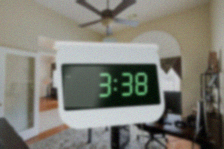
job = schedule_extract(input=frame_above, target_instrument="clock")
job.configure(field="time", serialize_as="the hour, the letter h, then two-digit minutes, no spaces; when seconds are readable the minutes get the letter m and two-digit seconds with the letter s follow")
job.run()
3h38
